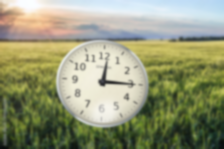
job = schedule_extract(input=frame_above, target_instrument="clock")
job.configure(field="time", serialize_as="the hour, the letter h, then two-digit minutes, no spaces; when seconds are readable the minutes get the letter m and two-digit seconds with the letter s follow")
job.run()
12h15
